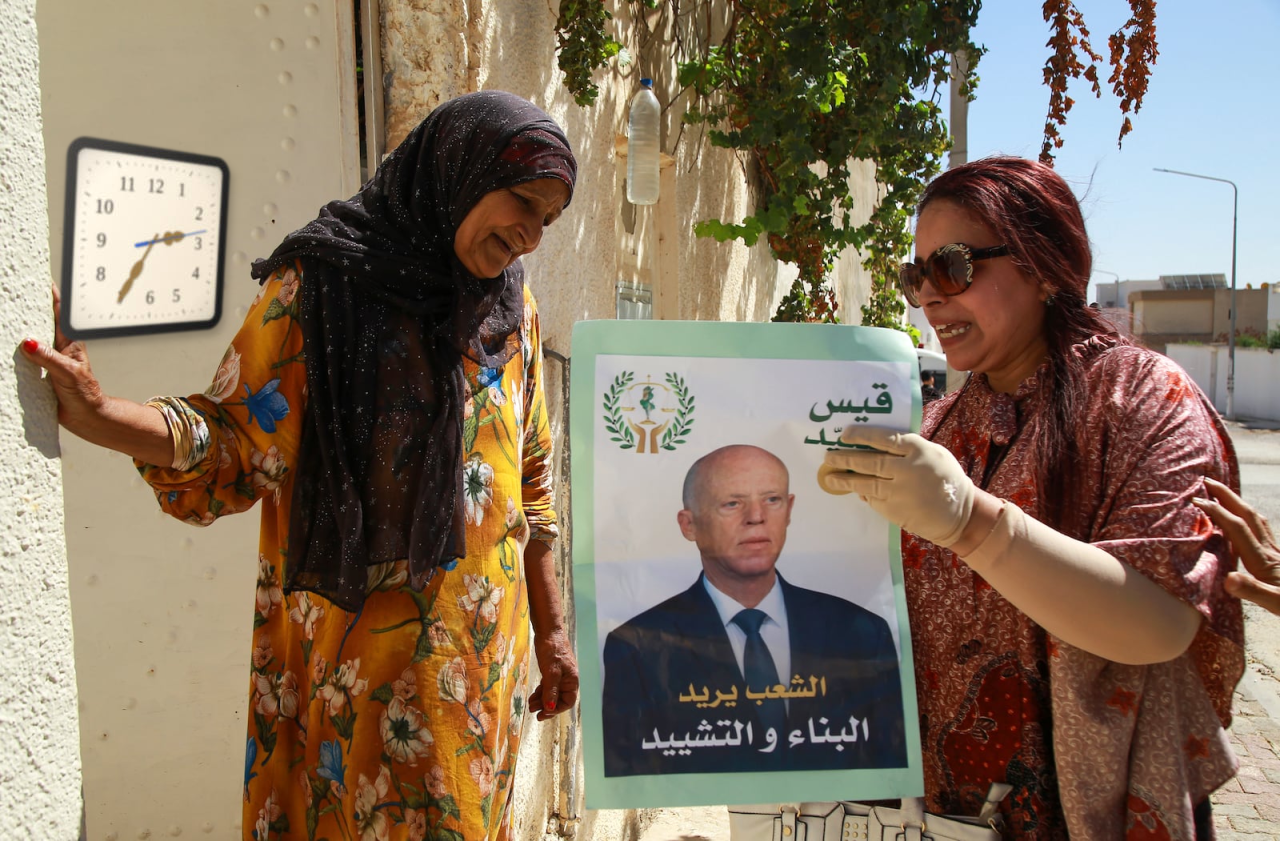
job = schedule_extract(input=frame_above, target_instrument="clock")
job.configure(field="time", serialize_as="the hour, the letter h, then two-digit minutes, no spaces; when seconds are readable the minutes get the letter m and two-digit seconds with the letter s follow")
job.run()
2h35m13s
